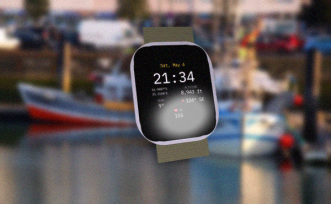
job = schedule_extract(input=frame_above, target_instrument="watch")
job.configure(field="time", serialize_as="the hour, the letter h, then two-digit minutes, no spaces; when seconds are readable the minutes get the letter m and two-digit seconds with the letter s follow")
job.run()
21h34
